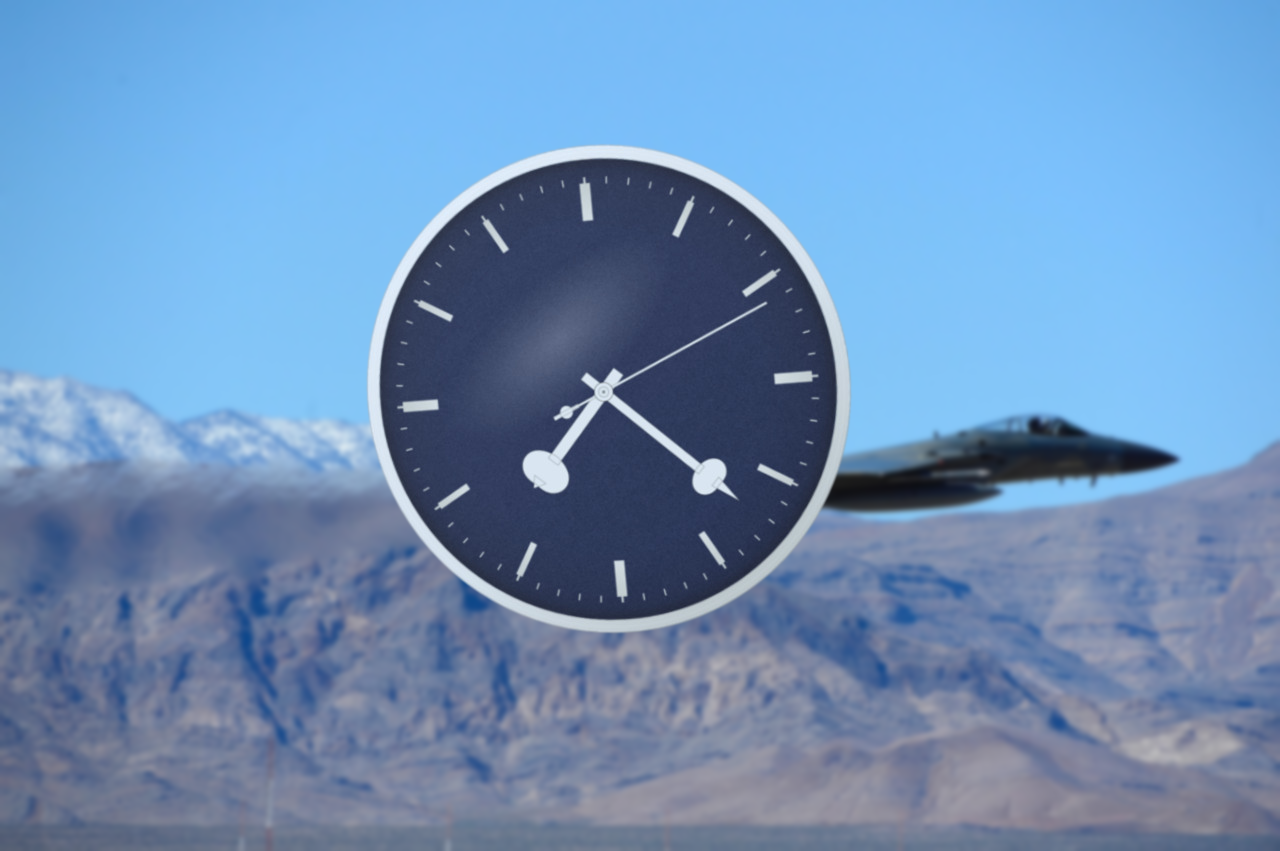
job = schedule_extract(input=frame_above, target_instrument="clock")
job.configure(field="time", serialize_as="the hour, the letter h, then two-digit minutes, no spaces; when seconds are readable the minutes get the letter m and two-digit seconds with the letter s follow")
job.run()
7h22m11s
